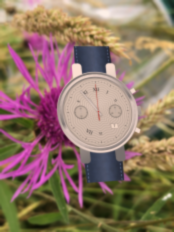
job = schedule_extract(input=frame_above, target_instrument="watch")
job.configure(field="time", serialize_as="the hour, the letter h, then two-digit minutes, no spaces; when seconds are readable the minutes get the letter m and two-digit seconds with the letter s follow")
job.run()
10h54
